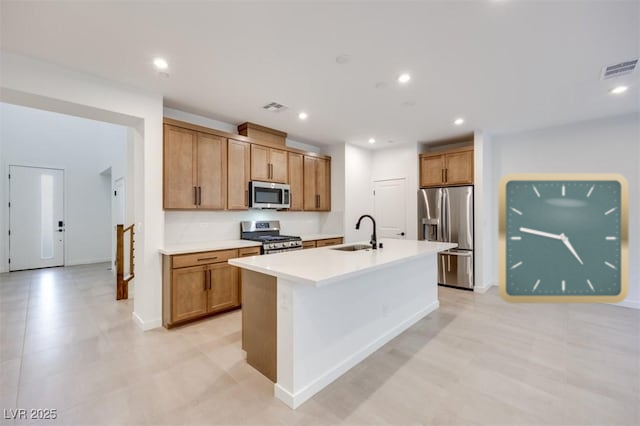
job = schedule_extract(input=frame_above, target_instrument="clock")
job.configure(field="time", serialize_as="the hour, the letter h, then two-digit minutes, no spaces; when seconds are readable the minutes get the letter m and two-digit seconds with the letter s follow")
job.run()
4h47
